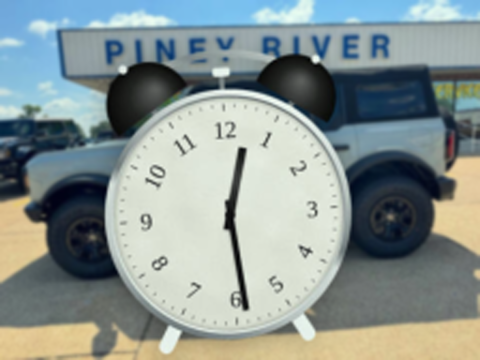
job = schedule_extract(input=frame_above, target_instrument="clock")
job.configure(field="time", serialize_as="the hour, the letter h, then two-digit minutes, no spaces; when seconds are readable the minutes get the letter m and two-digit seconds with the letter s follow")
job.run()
12h29
